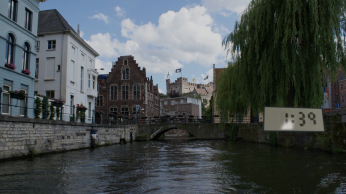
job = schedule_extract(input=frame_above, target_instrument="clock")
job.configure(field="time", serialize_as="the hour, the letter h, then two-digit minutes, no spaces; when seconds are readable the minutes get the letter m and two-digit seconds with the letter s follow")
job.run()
1h39
